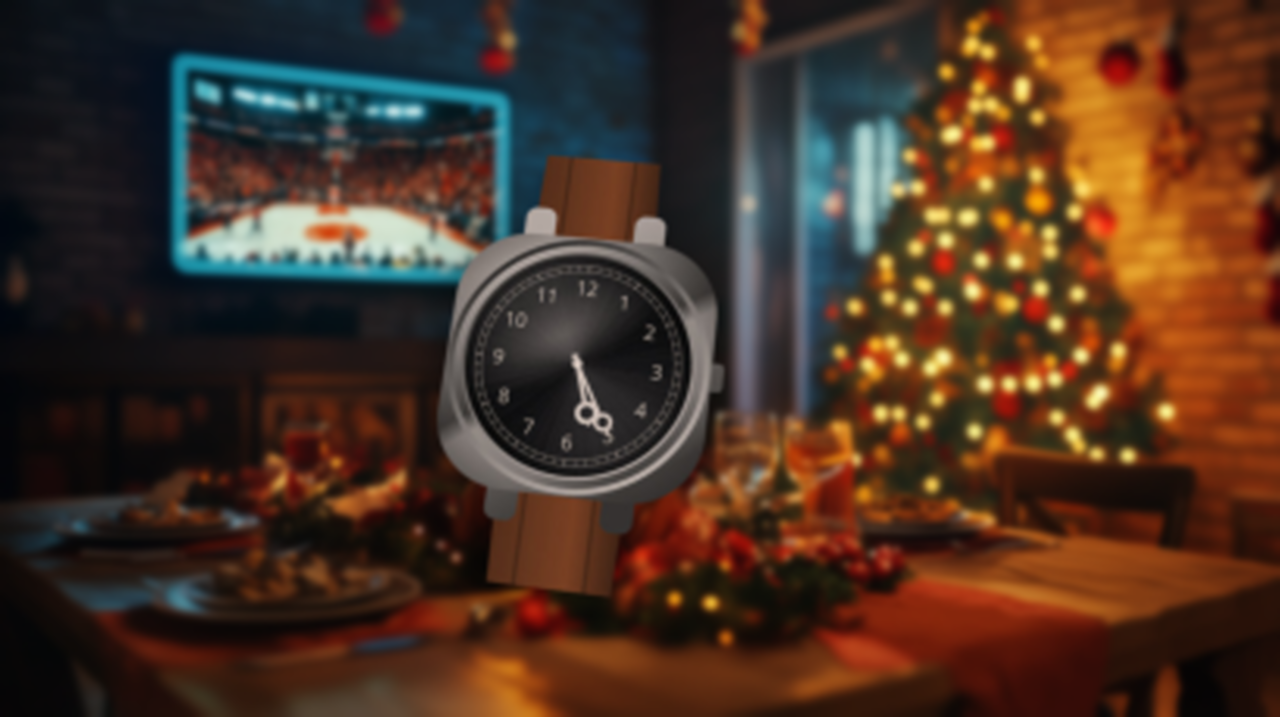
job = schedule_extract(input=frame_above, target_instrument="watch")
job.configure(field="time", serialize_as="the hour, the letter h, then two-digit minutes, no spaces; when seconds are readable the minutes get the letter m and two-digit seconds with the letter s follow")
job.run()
5h25
